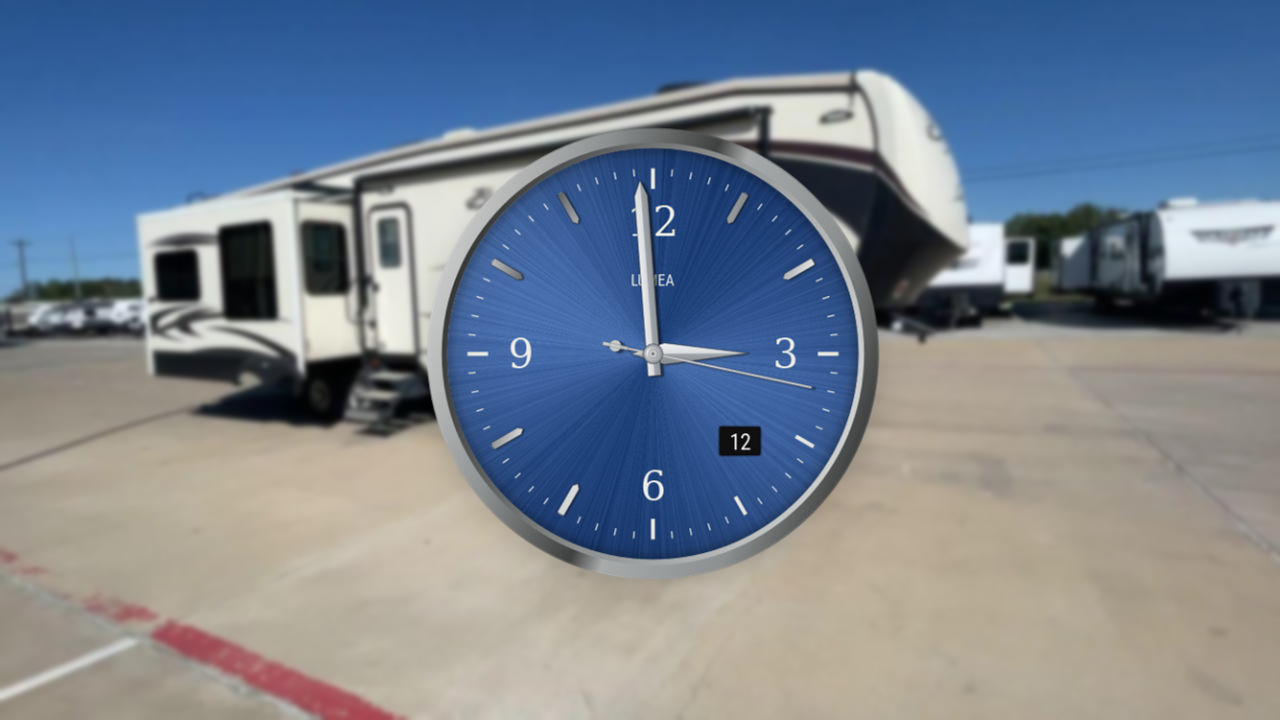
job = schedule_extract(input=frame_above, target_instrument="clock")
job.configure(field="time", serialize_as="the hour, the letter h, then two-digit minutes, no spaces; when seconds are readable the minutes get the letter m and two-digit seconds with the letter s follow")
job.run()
2h59m17s
